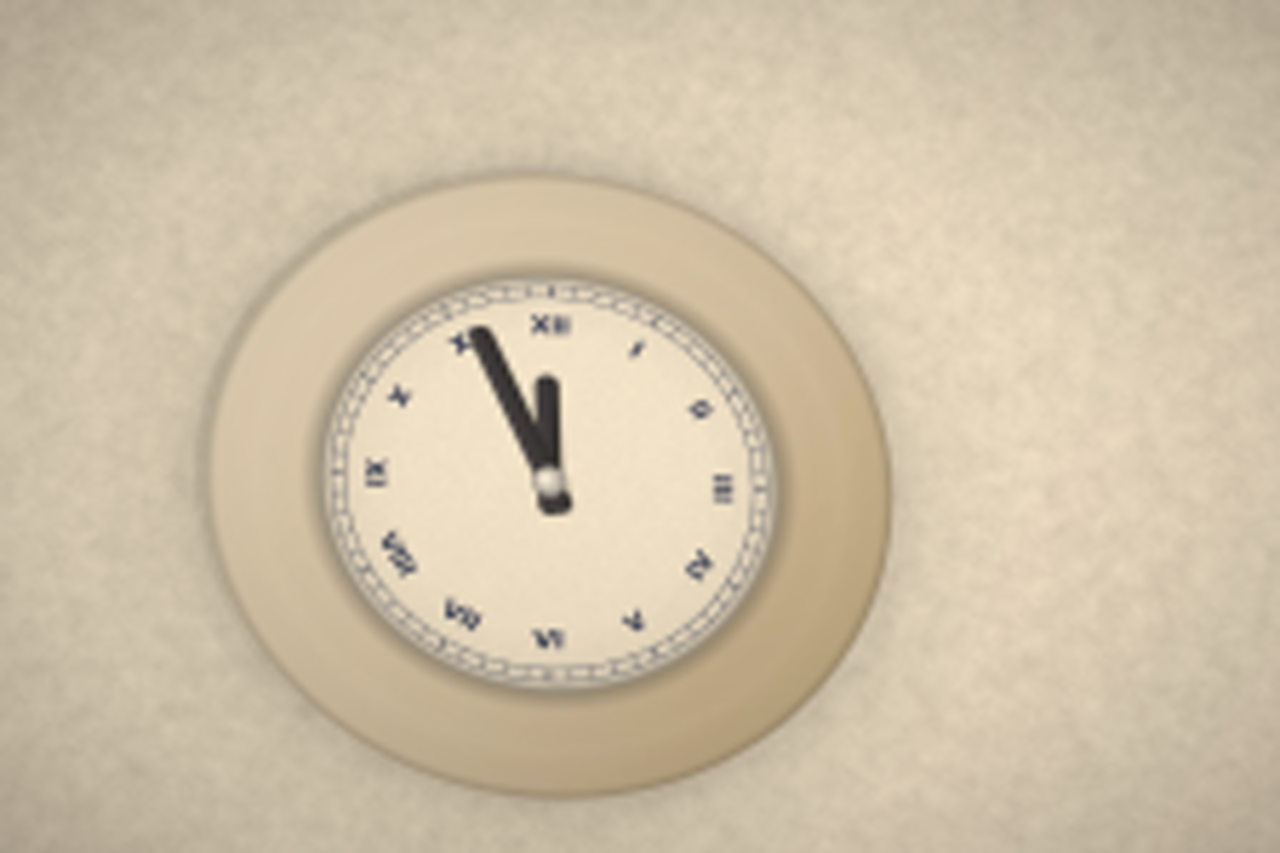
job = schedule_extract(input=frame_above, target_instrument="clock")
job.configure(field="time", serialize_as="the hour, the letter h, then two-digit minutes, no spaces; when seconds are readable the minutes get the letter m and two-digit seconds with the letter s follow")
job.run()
11h56
